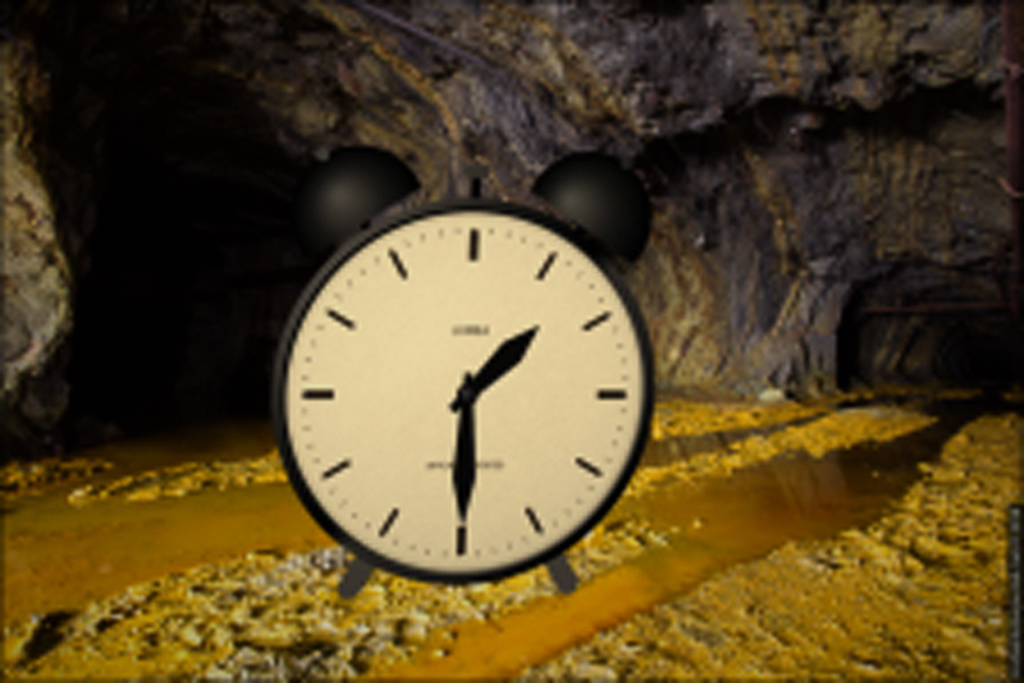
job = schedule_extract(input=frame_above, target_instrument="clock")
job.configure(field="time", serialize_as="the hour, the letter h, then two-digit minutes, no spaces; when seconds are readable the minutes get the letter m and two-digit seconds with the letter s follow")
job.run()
1h30
